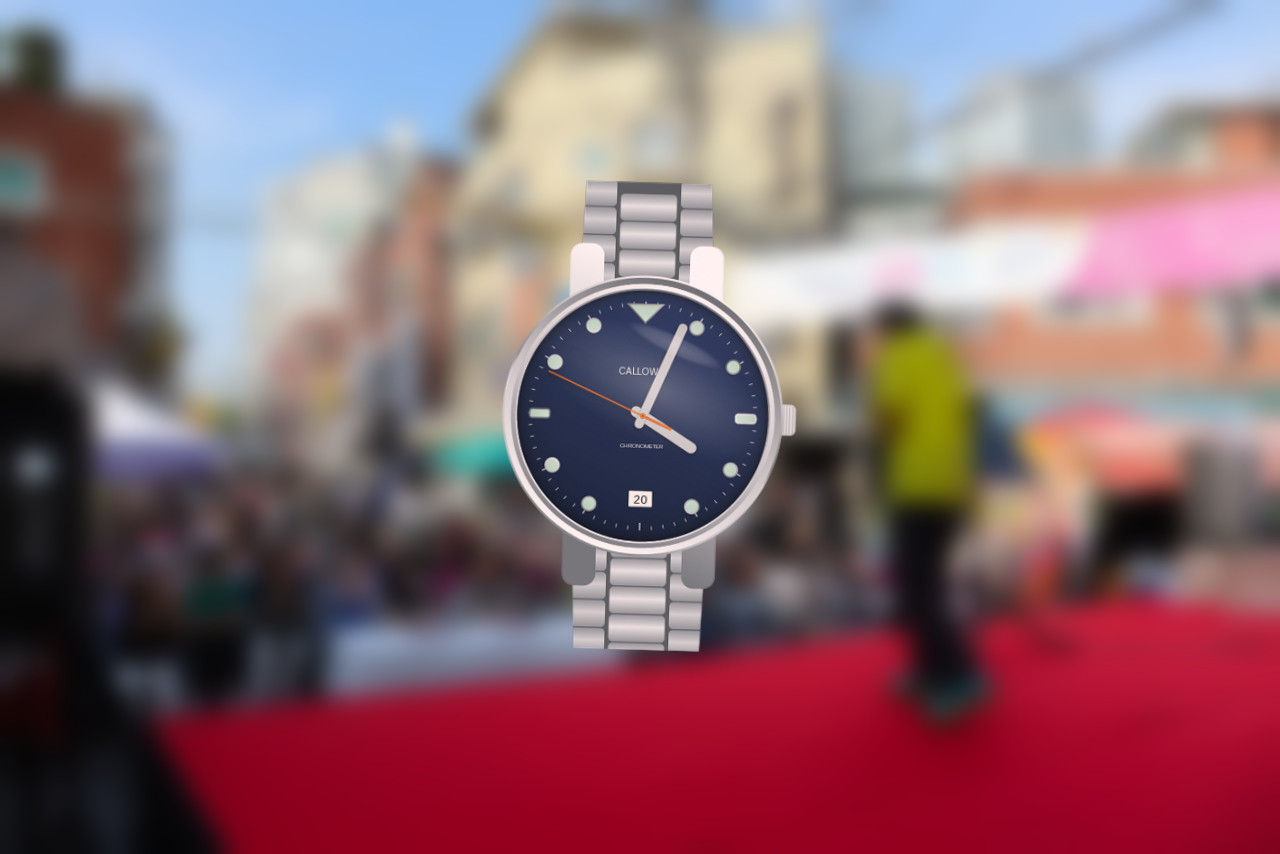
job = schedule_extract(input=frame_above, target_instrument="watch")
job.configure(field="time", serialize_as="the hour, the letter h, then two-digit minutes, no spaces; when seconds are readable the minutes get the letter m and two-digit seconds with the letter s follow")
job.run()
4h03m49s
